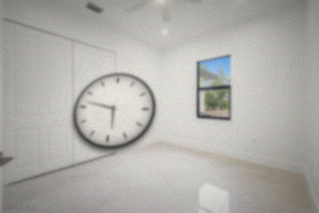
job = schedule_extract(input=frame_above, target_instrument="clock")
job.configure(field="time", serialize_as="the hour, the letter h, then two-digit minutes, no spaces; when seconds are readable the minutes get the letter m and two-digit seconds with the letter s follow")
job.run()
5h47
